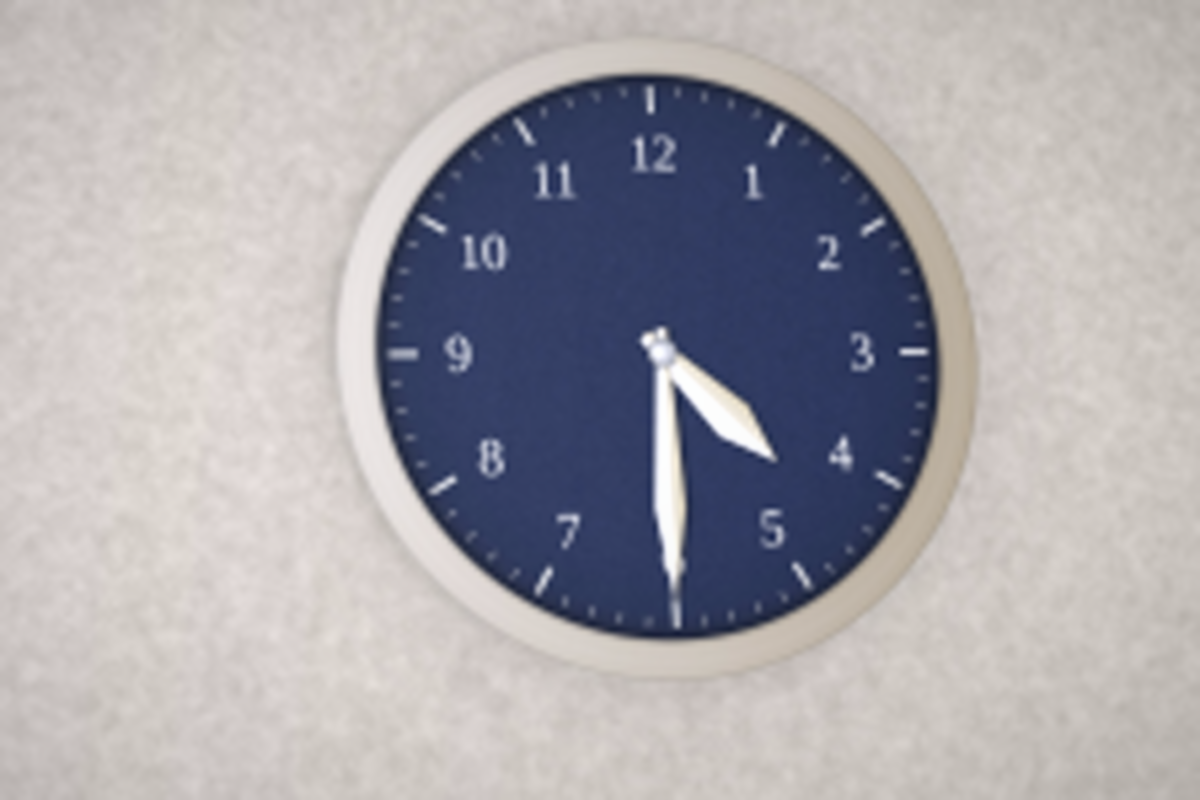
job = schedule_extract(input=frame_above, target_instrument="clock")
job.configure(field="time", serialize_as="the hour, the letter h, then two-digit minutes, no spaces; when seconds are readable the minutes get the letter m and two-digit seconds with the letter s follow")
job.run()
4h30
